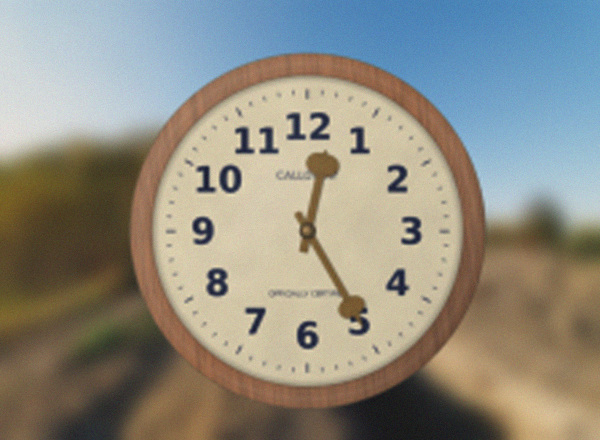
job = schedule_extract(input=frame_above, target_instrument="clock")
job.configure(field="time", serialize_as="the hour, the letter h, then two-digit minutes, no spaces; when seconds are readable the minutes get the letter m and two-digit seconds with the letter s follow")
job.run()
12h25
